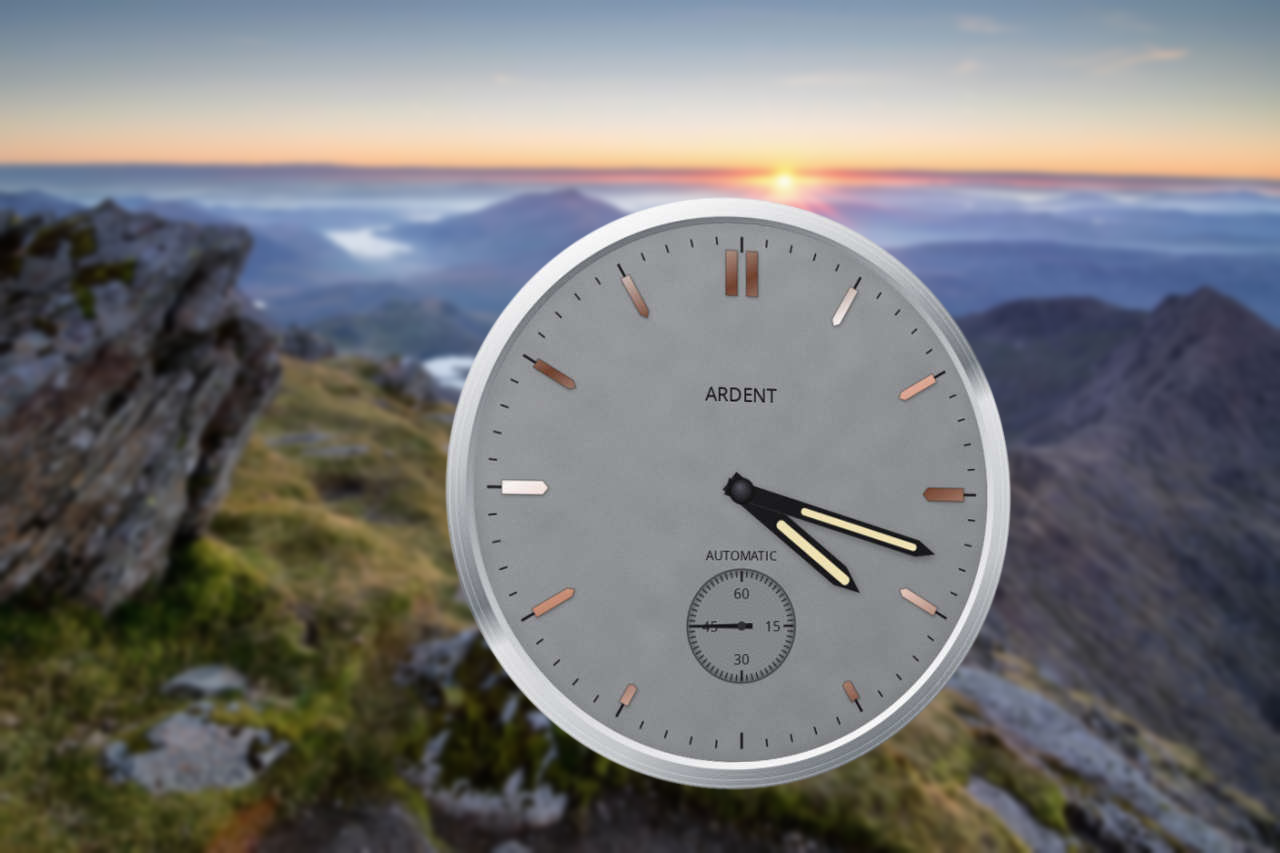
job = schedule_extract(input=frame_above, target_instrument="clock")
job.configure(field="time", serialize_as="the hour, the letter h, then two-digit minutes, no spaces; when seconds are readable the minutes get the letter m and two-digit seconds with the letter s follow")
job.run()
4h17m45s
